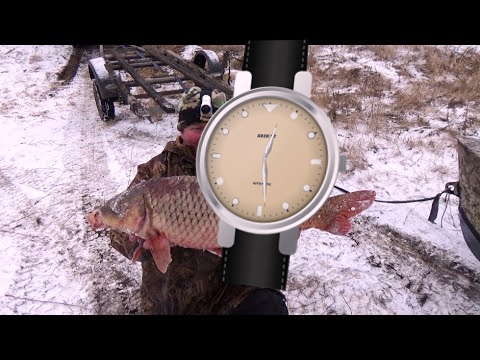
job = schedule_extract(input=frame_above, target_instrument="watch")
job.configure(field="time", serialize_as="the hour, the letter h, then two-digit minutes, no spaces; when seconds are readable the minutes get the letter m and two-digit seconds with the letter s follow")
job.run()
12h29
